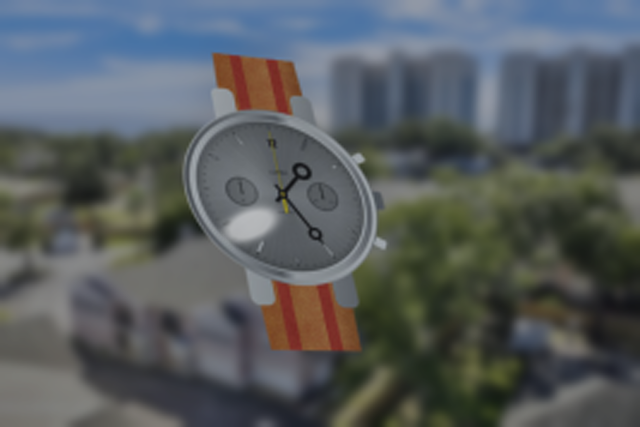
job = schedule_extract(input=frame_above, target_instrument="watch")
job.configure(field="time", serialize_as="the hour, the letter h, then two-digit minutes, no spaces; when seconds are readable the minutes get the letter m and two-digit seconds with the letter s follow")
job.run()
1h25
